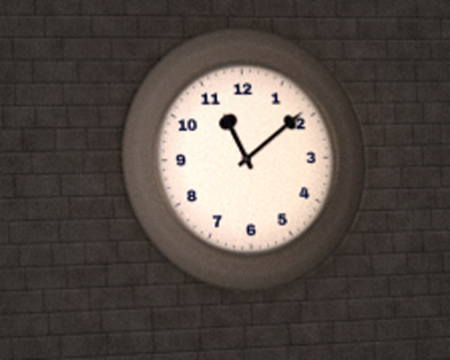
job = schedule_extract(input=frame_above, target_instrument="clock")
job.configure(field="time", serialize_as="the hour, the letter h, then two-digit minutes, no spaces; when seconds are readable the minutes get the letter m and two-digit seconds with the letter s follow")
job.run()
11h09
